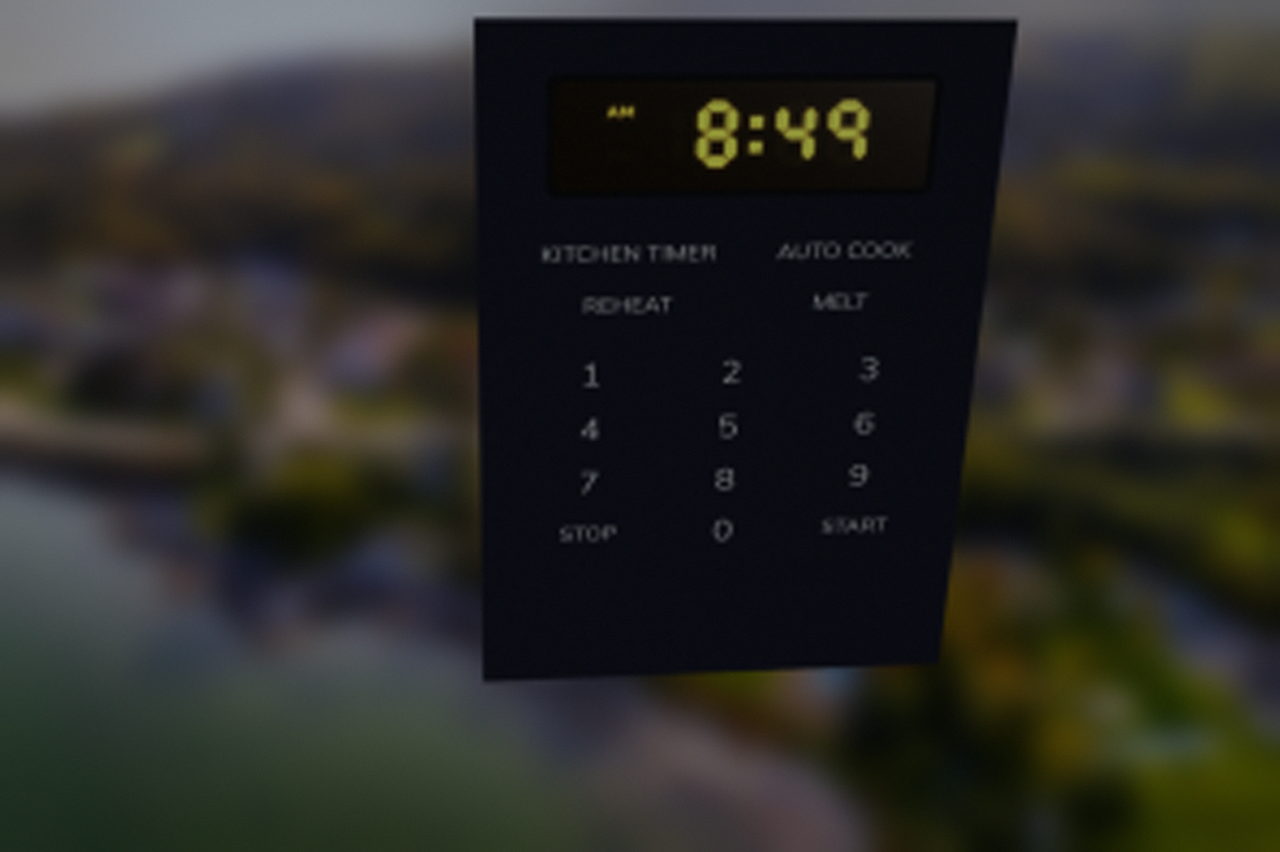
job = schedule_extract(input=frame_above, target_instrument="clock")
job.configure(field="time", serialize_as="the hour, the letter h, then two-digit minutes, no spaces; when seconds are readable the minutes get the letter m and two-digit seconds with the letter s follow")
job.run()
8h49
